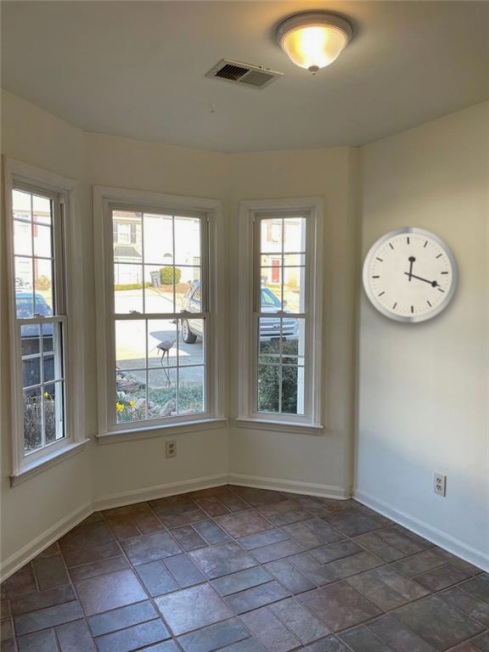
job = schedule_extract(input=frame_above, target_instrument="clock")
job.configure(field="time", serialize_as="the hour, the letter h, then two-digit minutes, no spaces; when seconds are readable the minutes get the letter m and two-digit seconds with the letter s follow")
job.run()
12h19
